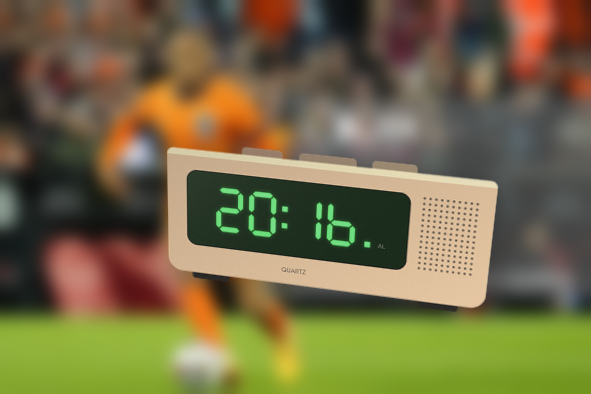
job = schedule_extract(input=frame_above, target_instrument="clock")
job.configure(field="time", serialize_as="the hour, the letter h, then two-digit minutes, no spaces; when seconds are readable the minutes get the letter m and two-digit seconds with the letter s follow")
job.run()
20h16
